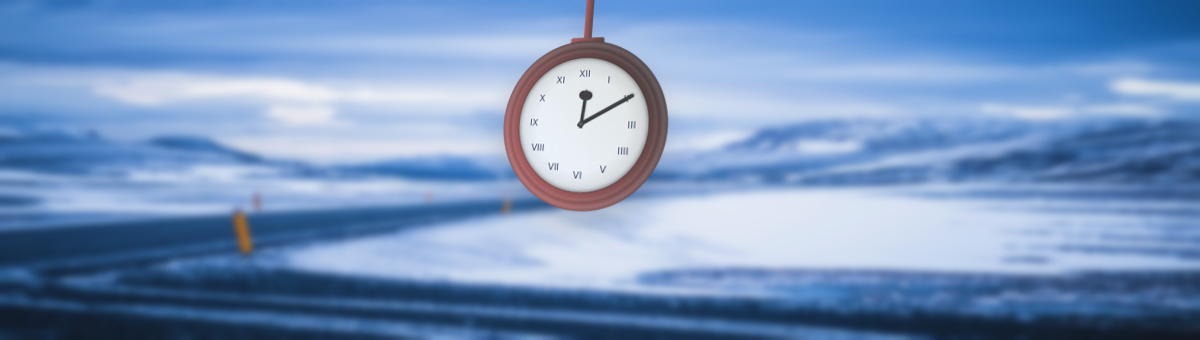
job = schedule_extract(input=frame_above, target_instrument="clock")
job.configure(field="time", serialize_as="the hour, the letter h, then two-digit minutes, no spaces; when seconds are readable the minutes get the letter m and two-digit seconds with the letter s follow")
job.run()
12h10
